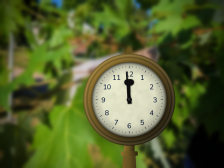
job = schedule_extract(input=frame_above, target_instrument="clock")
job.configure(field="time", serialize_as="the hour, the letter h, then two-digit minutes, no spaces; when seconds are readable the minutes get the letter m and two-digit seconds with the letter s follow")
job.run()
11h59
